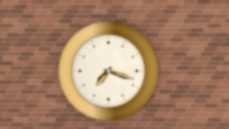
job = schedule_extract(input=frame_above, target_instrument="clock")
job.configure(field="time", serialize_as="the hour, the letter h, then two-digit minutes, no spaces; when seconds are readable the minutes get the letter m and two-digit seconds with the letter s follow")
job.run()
7h18
